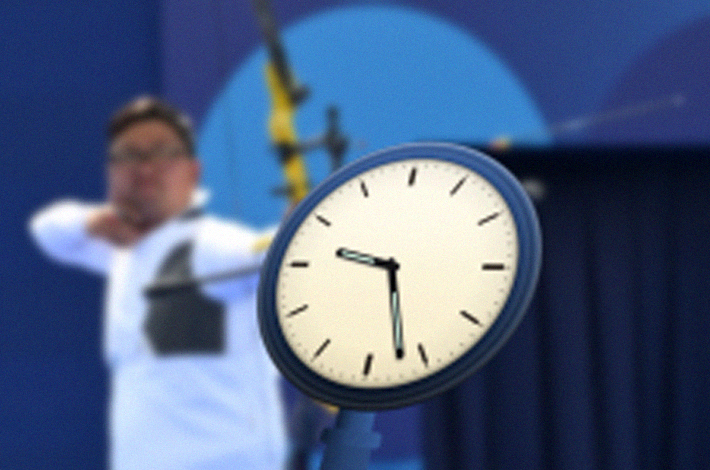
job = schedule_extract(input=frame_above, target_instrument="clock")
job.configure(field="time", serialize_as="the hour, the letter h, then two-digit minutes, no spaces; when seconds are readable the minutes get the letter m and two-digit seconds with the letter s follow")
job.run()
9h27
